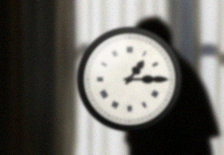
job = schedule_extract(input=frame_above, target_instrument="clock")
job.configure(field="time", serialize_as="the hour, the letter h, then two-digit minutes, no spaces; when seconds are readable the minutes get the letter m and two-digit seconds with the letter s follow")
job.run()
1h15
